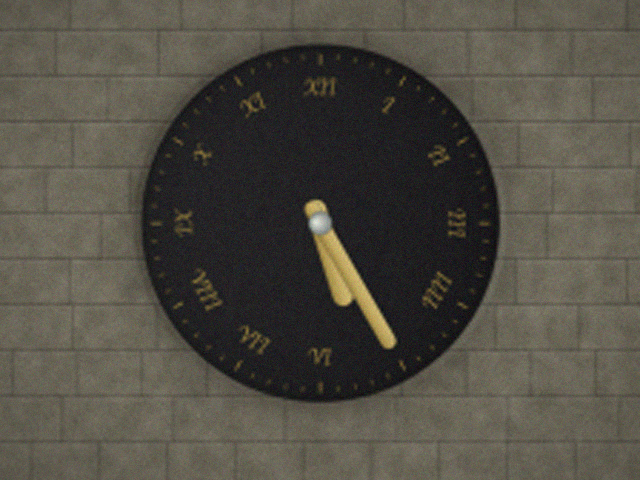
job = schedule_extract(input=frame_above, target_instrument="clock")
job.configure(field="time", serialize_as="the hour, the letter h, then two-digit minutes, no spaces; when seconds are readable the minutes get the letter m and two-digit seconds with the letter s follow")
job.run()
5h25
